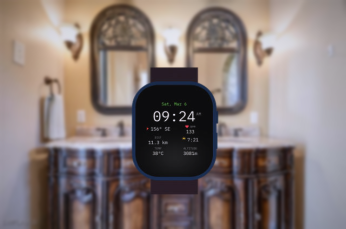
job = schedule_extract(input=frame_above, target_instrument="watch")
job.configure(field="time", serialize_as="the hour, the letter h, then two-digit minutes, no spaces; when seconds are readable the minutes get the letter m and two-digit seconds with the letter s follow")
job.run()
9h24
